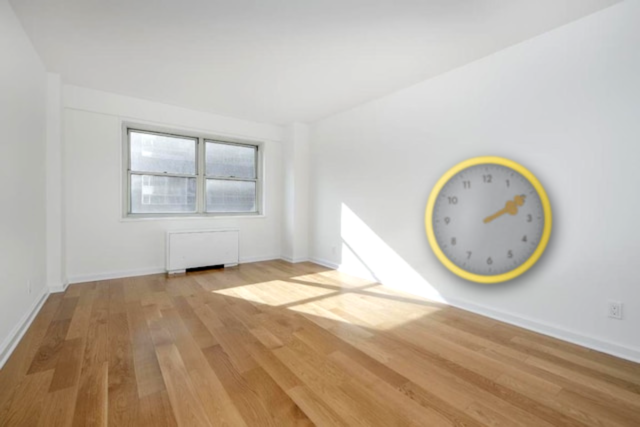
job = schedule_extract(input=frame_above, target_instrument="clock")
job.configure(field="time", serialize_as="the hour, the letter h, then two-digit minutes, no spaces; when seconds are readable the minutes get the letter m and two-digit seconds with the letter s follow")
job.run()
2h10
